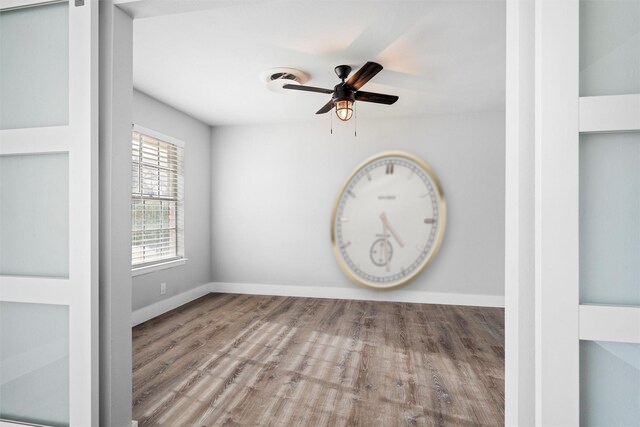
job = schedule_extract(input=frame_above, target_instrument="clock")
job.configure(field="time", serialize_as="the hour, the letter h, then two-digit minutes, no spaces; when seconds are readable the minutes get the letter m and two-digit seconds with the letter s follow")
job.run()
4h28
